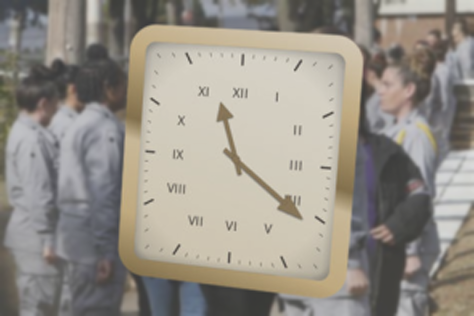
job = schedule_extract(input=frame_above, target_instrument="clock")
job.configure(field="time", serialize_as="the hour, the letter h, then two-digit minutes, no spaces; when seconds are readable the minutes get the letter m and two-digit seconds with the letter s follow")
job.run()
11h21
